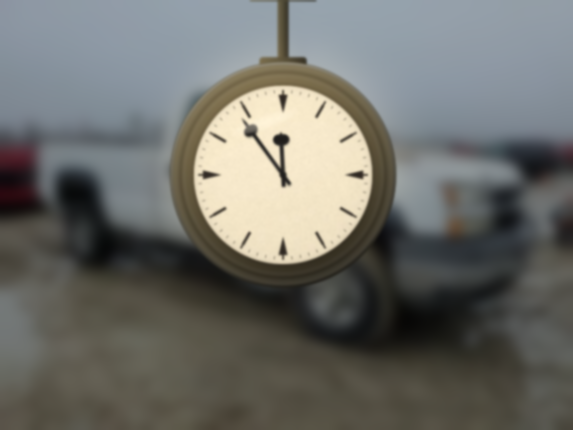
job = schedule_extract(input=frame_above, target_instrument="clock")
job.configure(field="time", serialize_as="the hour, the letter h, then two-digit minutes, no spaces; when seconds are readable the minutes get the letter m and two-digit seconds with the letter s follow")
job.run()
11h54
